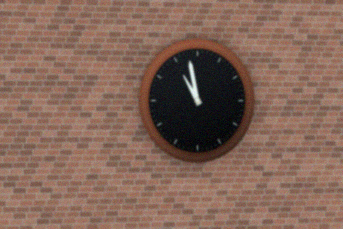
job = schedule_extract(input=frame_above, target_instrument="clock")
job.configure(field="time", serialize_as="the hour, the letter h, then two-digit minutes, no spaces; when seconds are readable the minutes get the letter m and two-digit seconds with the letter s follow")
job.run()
10h58
